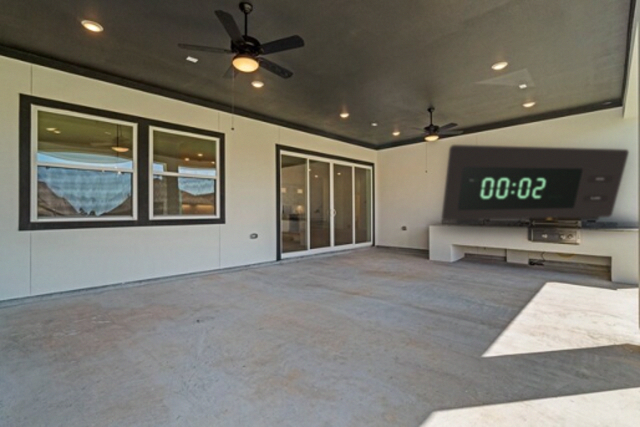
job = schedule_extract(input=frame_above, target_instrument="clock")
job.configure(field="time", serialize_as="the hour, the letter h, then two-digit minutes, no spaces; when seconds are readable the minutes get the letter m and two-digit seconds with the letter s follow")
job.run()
0h02
